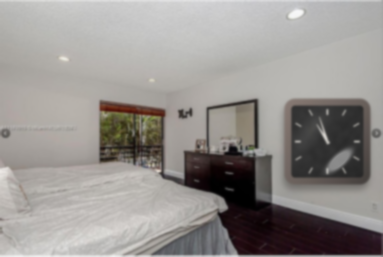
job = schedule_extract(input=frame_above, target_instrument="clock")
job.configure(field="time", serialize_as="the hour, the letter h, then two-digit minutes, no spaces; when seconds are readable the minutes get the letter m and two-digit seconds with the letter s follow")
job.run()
10h57
